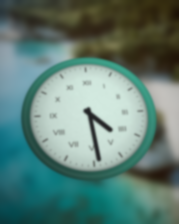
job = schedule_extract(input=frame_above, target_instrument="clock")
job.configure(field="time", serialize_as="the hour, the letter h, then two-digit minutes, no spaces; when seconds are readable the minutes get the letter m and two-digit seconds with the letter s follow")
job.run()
4h29
